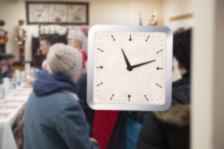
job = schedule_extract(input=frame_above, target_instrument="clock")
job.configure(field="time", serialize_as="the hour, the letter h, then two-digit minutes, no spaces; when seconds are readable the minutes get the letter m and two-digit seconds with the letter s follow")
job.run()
11h12
